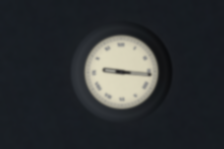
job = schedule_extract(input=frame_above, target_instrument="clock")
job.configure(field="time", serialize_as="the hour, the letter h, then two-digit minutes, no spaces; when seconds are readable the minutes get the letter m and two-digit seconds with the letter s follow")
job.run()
9h16
